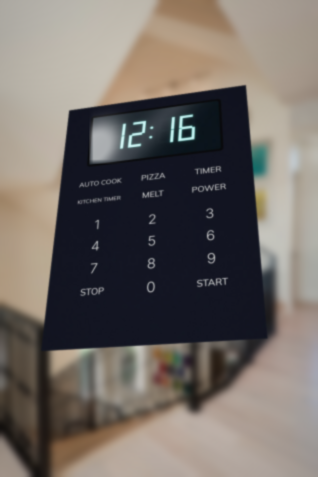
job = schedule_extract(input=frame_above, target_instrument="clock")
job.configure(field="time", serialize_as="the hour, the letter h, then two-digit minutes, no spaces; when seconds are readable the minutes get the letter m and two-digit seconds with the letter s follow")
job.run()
12h16
